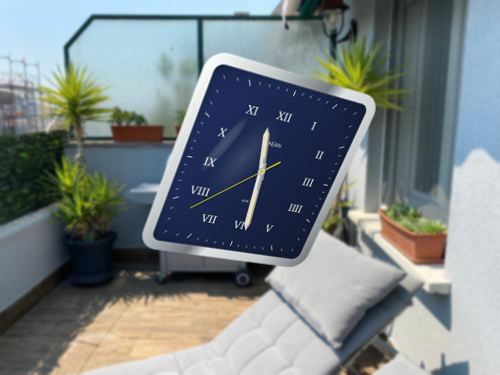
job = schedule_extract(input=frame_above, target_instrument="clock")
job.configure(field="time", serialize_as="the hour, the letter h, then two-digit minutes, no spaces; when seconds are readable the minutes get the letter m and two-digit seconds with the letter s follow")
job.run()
11h28m38s
